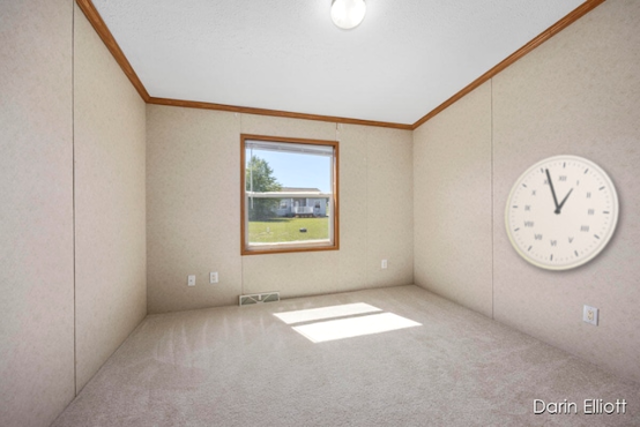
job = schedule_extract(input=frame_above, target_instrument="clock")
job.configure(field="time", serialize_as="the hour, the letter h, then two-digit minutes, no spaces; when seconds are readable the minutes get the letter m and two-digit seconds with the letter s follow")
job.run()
12h56
